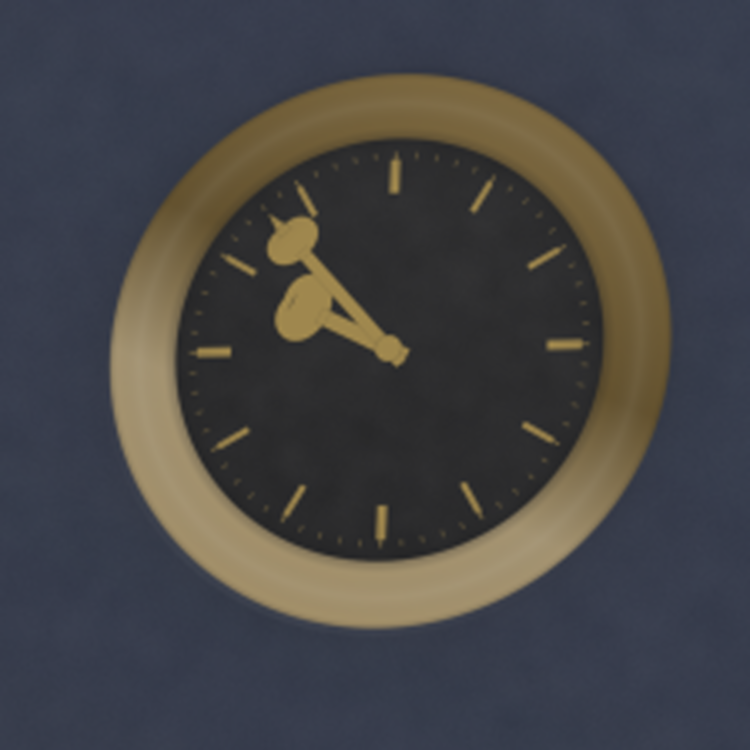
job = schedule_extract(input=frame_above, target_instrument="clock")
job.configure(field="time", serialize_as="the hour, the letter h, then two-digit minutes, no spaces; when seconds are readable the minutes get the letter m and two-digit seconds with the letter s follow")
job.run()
9h53
